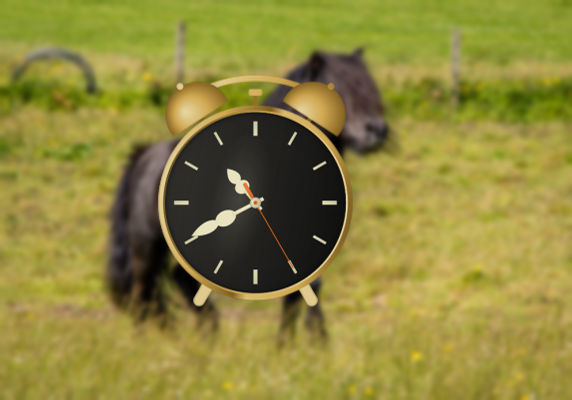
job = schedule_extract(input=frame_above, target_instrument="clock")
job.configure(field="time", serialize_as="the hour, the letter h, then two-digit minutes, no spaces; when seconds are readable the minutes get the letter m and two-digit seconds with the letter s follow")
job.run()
10h40m25s
